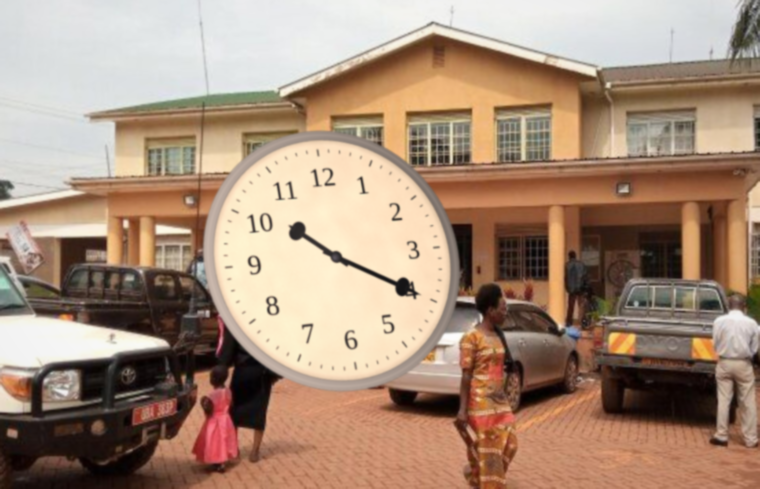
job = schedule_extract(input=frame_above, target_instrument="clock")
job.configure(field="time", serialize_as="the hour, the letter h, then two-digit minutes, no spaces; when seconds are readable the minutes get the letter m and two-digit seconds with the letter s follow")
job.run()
10h20
